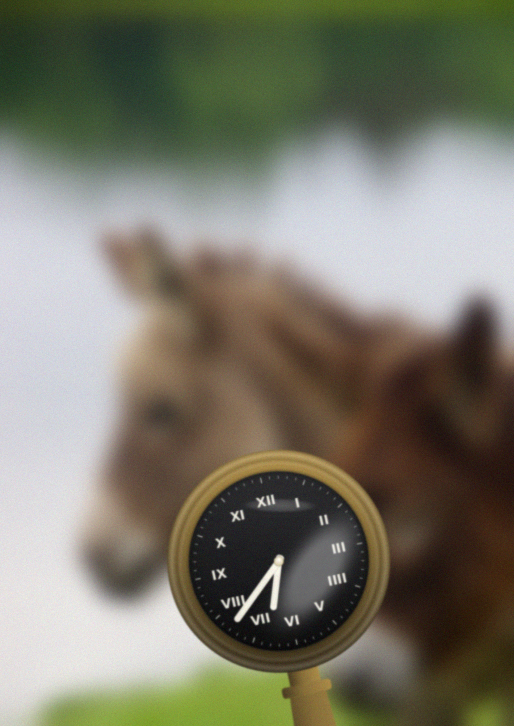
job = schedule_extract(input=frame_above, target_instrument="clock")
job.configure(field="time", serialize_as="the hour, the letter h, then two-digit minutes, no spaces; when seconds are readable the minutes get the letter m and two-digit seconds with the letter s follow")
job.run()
6h38
